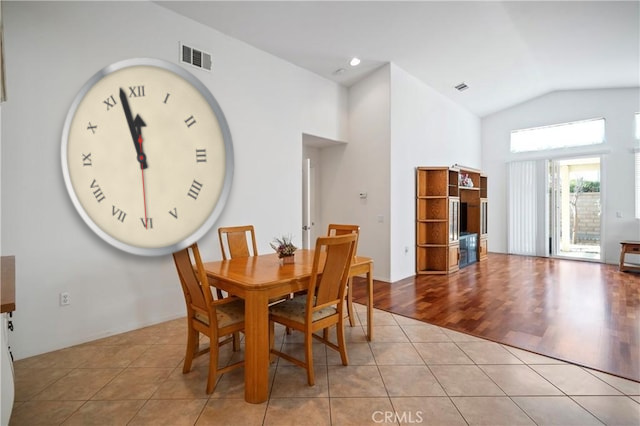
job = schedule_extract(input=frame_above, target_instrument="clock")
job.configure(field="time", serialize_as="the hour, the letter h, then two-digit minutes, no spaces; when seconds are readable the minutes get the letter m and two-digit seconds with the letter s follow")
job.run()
11h57m30s
